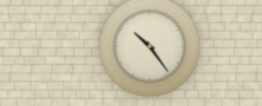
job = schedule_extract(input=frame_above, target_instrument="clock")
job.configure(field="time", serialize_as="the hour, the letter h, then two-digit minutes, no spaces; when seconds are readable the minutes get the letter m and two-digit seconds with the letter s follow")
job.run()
10h24
